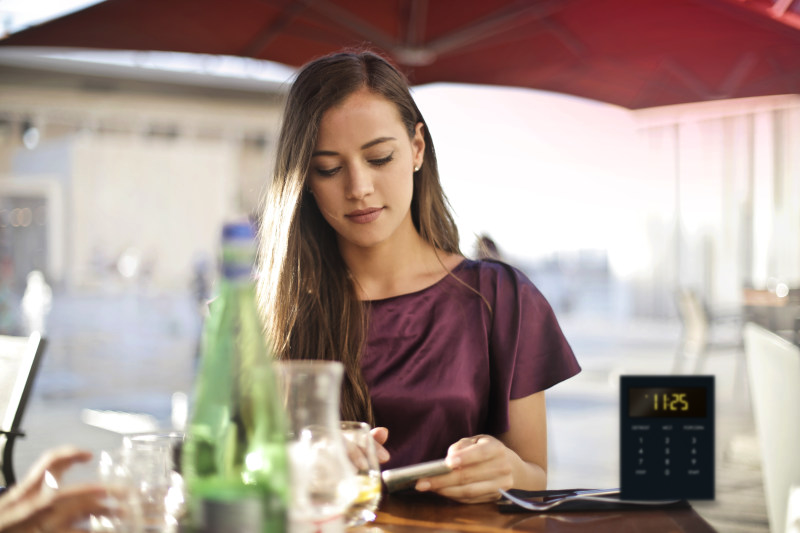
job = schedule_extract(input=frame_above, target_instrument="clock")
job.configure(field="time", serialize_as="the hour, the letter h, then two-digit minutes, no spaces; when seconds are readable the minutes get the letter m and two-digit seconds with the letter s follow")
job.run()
11h25
